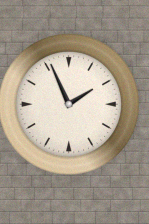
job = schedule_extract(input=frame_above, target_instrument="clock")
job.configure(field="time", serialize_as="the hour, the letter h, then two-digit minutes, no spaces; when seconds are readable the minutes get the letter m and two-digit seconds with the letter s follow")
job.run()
1h56
